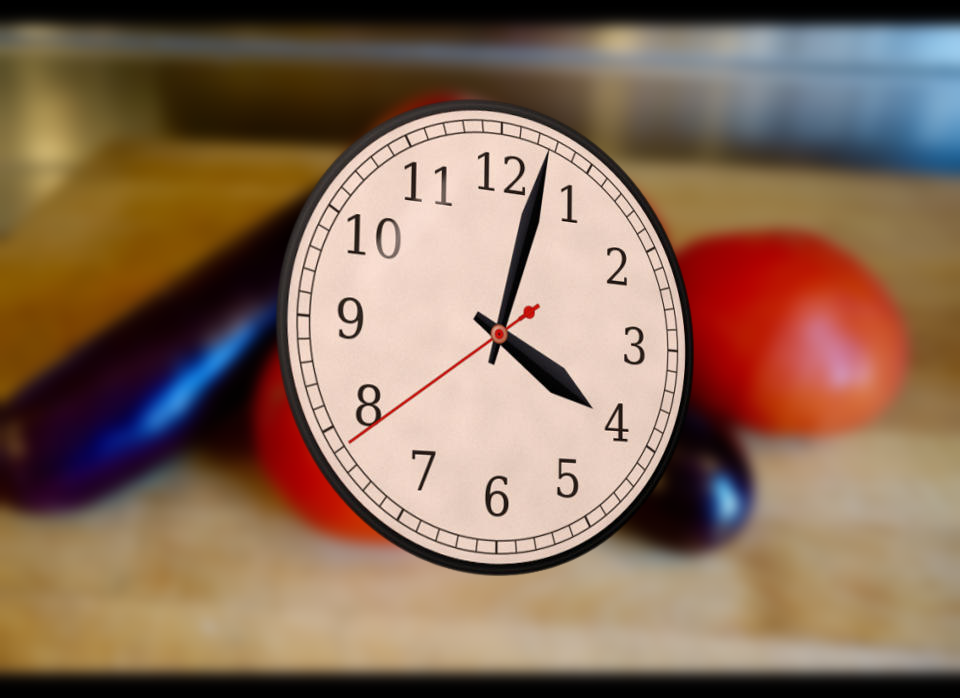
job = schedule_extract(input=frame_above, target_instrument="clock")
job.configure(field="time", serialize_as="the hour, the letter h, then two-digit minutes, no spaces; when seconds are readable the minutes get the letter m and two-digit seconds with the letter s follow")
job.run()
4h02m39s
